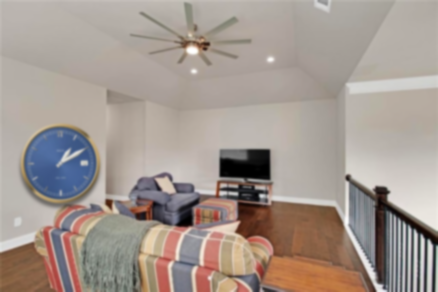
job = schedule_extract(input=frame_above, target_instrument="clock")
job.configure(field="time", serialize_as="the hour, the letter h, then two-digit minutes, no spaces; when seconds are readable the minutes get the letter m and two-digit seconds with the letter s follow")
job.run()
1h10
